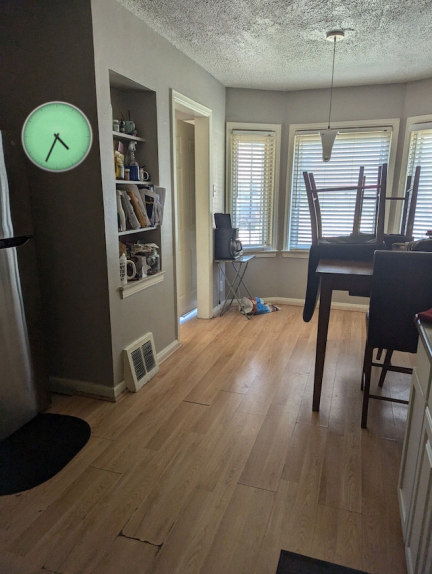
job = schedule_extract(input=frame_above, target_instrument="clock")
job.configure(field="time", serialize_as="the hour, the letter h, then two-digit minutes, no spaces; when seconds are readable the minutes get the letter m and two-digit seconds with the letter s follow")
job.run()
4h34
